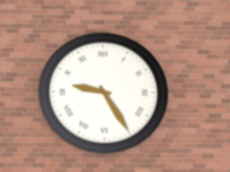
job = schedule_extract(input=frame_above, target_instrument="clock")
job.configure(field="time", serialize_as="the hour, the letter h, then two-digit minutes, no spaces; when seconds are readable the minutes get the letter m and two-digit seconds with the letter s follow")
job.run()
9h25
